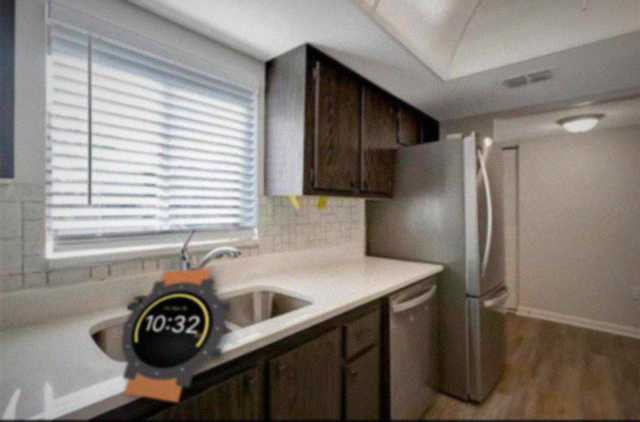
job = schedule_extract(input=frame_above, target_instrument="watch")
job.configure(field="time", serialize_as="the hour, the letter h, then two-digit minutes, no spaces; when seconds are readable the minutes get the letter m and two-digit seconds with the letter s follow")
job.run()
10h32
